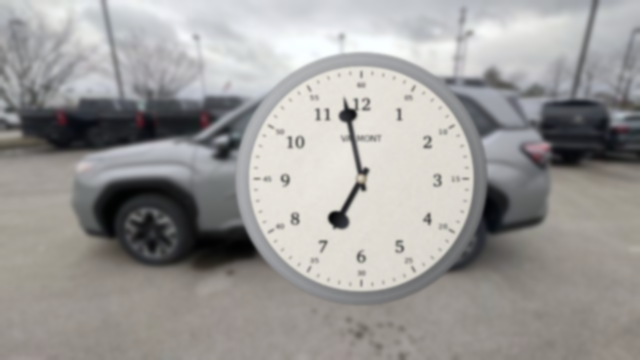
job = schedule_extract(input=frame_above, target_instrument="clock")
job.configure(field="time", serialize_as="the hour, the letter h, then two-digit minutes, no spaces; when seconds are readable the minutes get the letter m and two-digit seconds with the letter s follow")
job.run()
6h58
